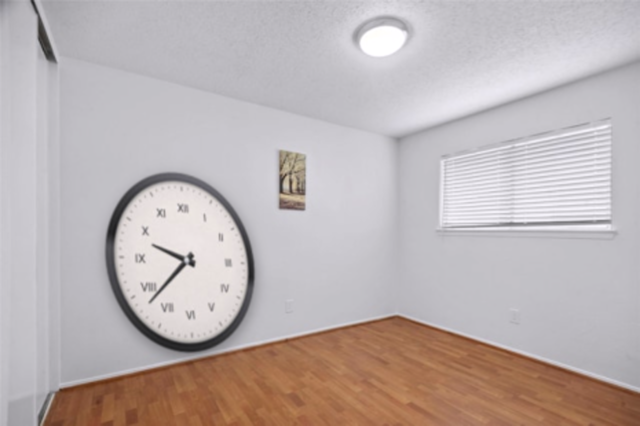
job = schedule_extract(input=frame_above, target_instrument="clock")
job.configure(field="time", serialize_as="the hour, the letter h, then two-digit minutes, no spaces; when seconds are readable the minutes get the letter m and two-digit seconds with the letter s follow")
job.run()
9h38
